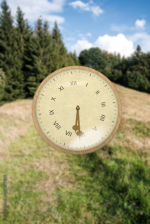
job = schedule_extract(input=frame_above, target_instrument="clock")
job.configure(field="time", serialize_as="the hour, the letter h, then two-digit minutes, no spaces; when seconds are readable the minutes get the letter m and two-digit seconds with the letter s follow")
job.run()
6h31
